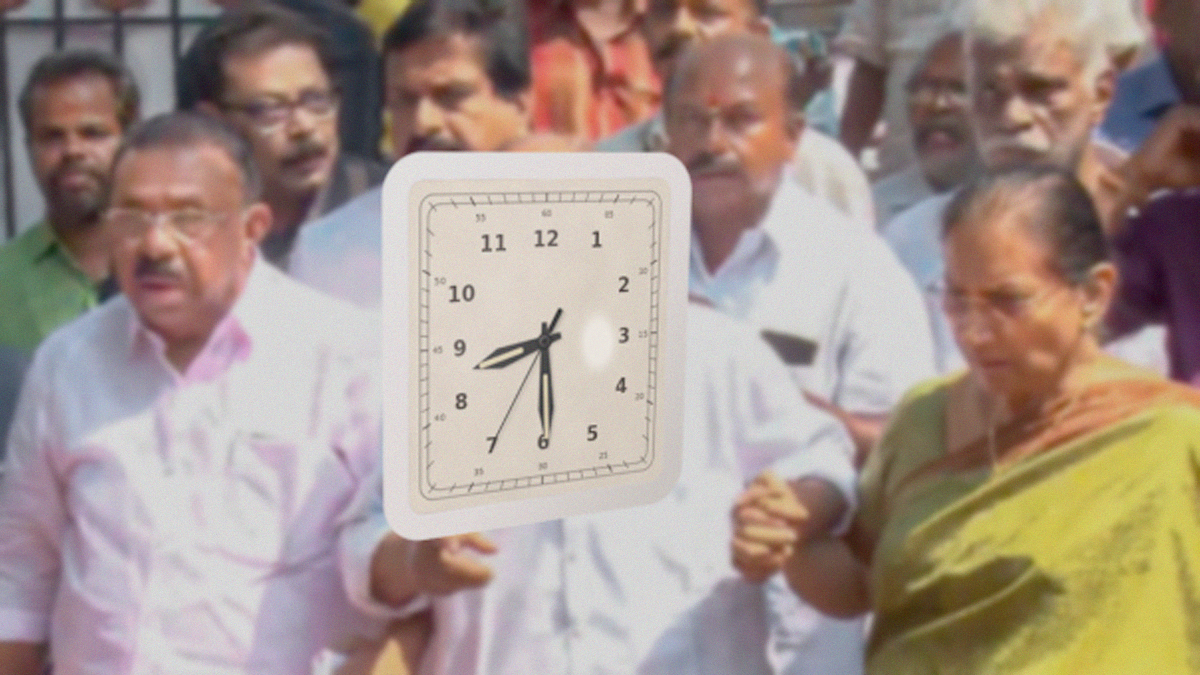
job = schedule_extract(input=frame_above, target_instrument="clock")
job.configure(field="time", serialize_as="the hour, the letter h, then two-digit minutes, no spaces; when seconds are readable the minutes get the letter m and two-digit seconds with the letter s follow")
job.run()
8h29m35s
